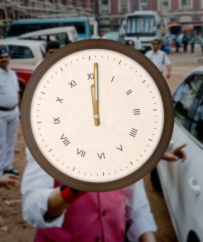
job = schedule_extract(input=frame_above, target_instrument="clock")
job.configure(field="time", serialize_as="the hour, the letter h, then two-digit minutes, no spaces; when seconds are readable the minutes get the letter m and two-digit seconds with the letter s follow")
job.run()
12h01
